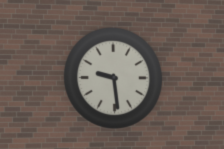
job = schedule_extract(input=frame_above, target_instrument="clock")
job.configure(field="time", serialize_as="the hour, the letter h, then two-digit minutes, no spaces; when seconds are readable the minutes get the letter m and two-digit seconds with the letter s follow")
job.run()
9h29
